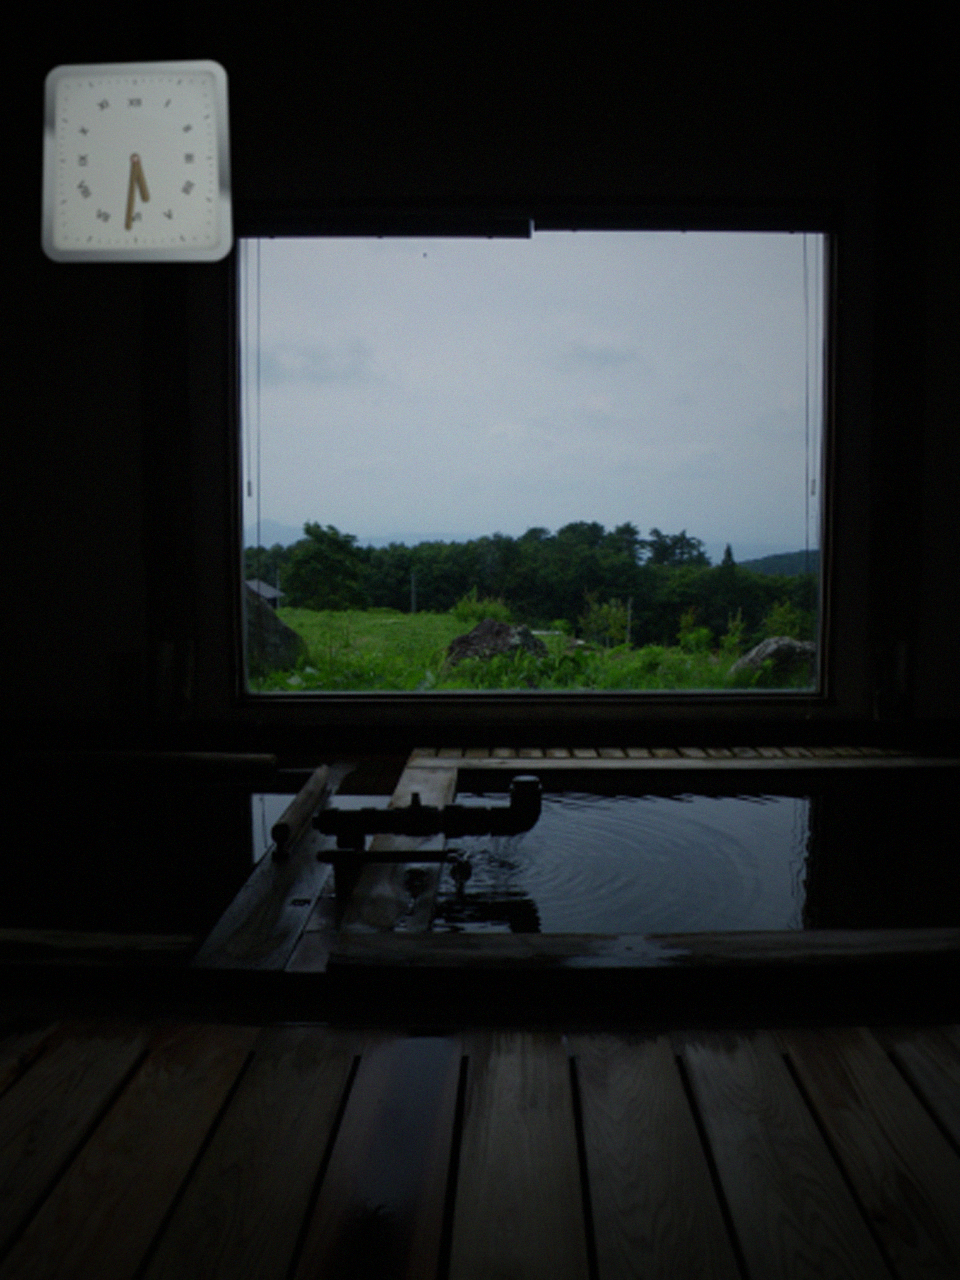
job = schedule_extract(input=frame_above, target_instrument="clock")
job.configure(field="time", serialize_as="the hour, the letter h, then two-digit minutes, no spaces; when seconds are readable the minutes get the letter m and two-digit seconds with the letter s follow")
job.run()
5h31
